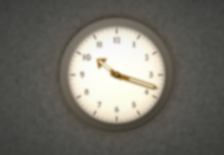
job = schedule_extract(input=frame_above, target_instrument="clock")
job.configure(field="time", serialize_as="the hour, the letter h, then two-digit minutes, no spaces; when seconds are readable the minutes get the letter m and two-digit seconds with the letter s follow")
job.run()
10h18
